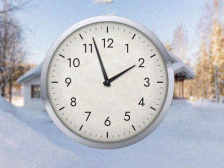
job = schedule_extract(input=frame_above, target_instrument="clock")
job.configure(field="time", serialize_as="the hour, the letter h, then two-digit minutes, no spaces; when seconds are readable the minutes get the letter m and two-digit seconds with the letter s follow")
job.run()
1h57
